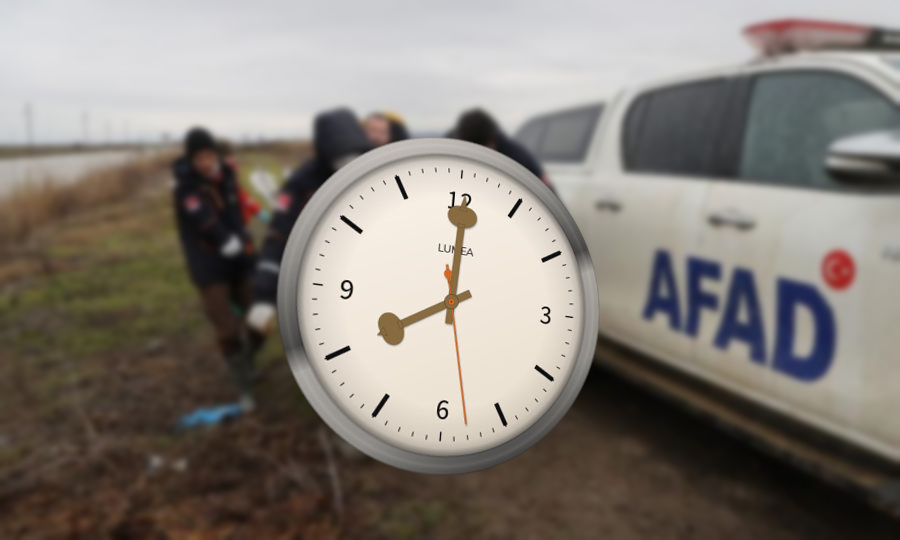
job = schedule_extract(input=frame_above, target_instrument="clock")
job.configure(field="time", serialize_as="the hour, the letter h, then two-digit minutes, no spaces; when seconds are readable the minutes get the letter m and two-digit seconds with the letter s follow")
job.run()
8h00m28s
